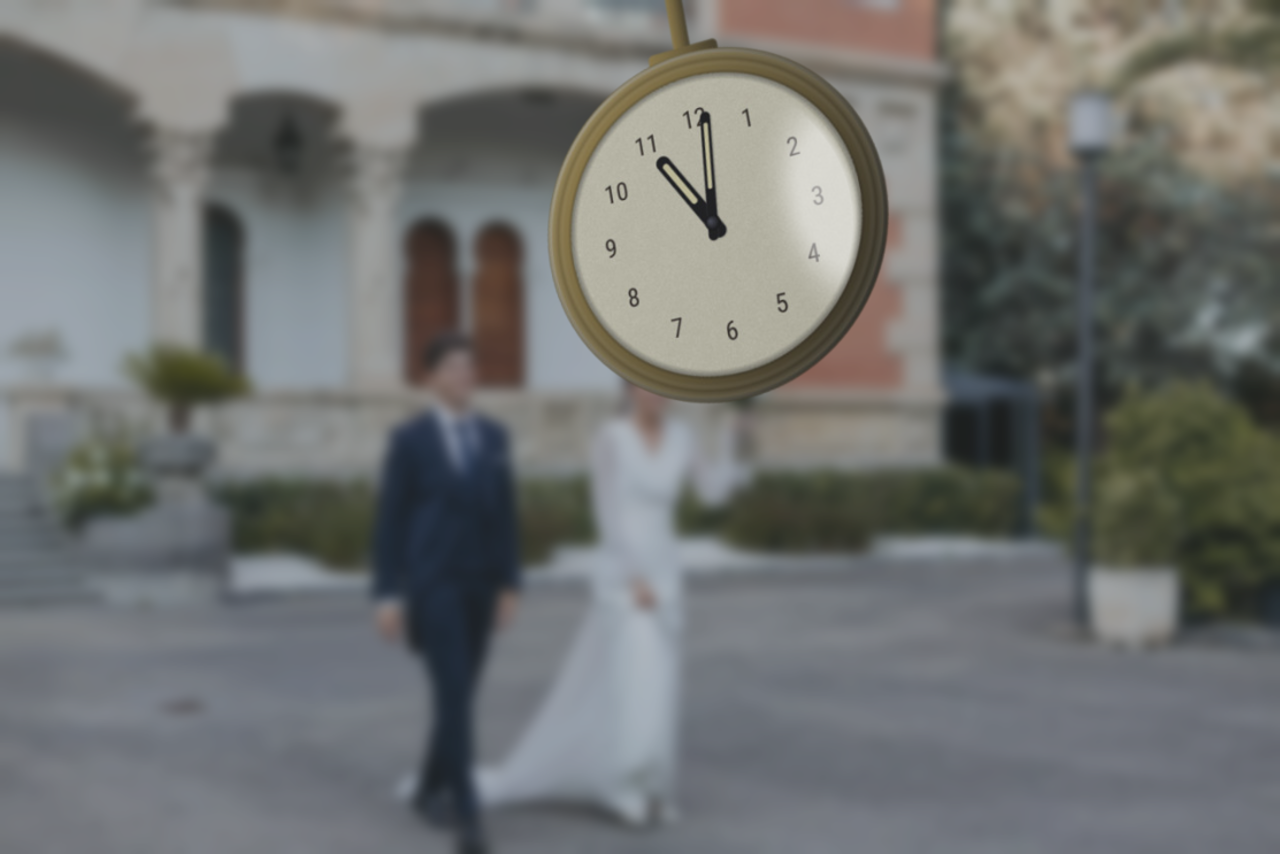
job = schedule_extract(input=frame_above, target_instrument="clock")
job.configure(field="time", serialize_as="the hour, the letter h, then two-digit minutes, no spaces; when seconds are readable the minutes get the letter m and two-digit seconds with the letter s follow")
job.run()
11h01
